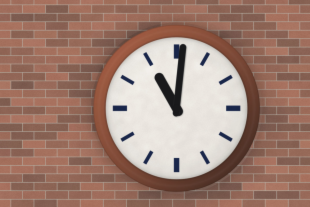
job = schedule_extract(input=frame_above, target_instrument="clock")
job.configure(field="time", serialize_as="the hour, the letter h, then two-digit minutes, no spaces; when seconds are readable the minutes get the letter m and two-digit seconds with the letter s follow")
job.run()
11h01
